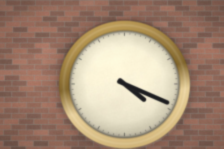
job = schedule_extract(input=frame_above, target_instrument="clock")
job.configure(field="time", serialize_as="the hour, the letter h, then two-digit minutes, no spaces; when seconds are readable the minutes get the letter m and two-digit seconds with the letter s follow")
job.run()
4h19
